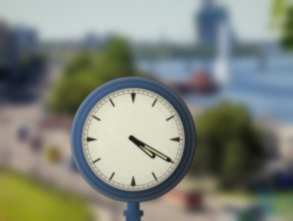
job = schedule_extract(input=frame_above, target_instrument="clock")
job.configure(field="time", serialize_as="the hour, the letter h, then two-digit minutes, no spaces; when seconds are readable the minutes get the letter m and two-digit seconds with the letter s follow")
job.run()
4h20
